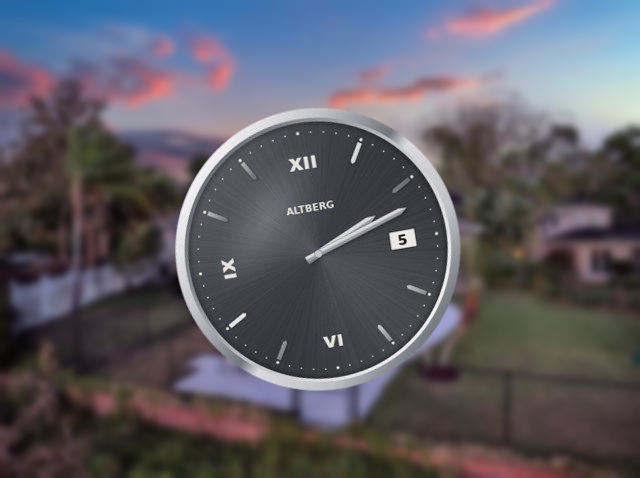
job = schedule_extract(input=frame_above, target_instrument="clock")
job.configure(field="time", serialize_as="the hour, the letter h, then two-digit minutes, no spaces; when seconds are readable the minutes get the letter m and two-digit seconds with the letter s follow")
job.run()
2h12
